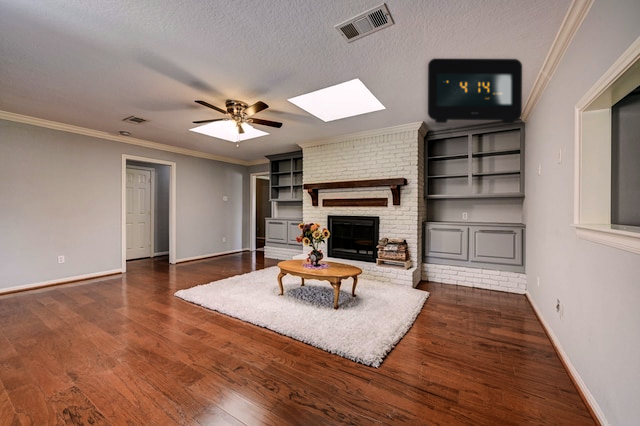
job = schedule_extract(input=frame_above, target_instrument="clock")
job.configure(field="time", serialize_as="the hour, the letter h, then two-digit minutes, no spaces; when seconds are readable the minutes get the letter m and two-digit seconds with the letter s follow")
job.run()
4h14
